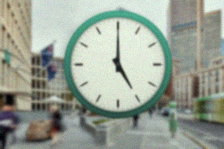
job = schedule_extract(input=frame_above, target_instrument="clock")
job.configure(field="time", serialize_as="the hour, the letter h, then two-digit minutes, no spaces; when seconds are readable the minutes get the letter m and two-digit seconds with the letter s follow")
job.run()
5h00
